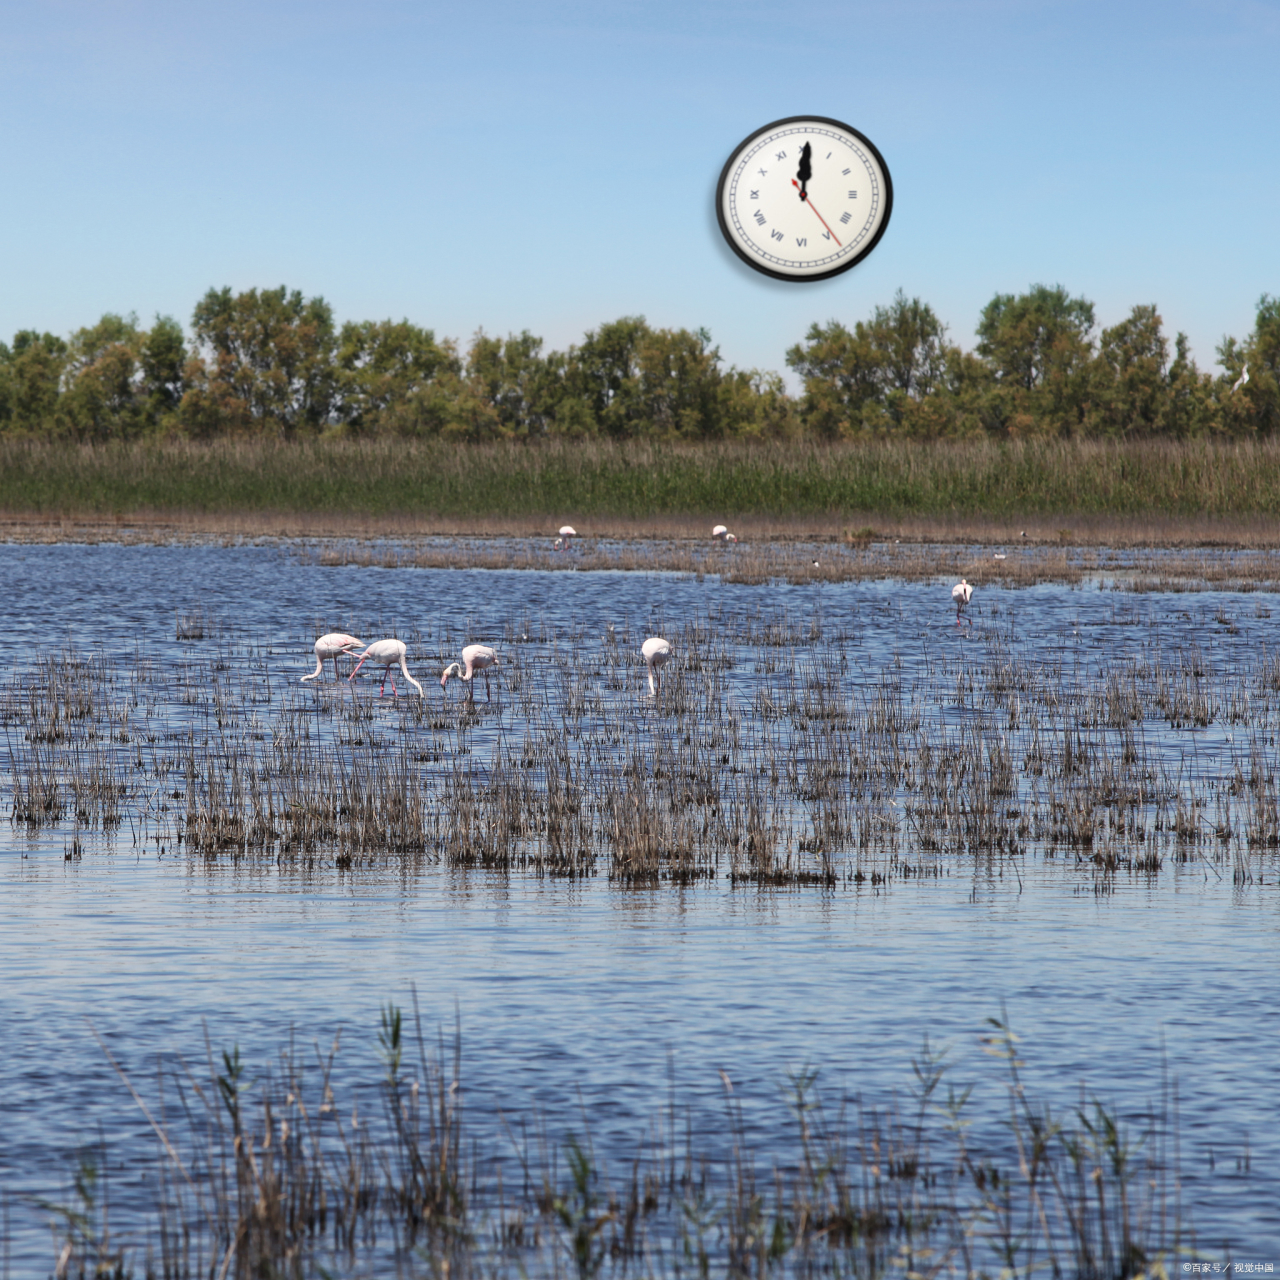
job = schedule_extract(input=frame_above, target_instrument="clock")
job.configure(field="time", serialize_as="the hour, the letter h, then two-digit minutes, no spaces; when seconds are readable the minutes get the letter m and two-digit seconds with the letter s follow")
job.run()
12h00m24s
